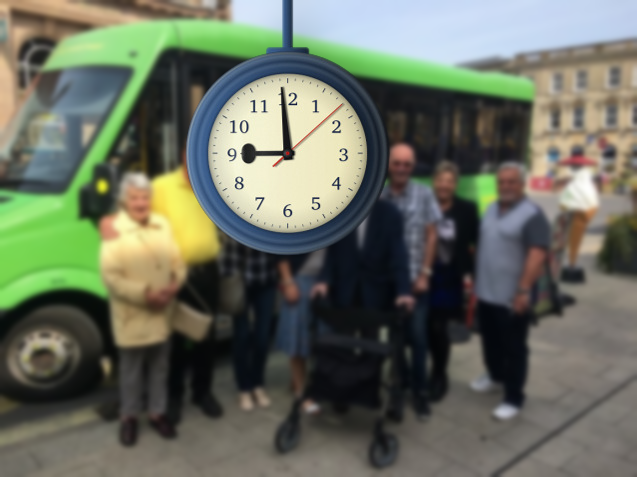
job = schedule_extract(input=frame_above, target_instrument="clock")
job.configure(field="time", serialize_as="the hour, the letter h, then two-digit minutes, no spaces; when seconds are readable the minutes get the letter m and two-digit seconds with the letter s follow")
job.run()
8h59m08s
